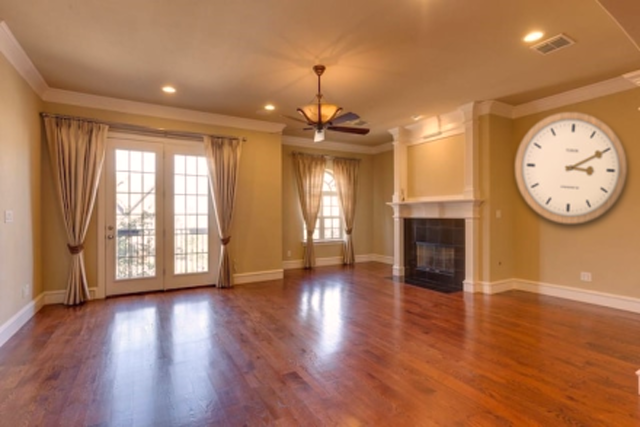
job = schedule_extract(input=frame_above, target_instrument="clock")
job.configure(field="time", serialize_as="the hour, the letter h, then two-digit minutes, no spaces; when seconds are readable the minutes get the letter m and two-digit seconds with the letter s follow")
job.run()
3h10
